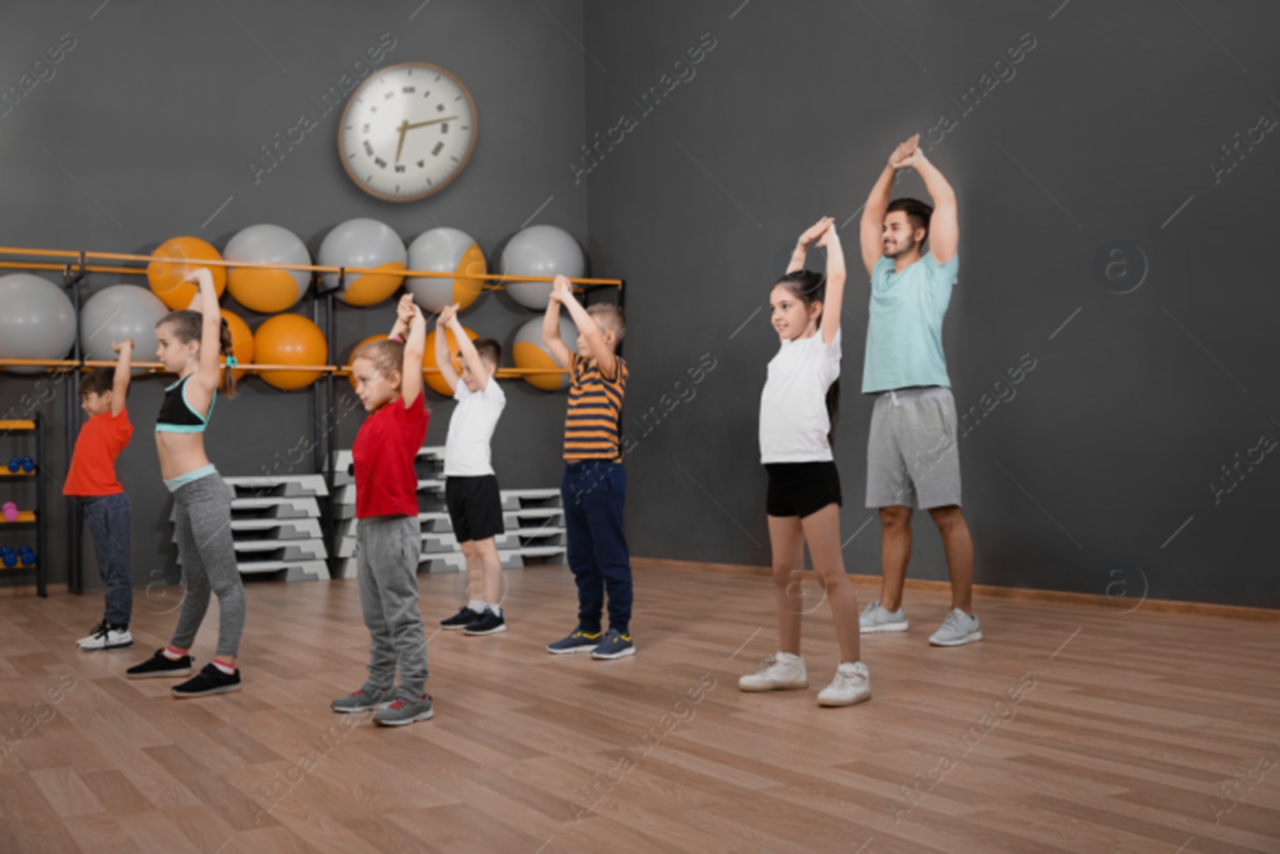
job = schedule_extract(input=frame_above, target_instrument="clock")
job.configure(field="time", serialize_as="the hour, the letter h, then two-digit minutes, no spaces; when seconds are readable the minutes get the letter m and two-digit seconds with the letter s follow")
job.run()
6h13
